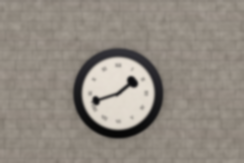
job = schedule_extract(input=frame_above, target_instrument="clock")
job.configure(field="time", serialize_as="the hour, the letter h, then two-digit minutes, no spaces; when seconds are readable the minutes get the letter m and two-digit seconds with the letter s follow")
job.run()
1h42
